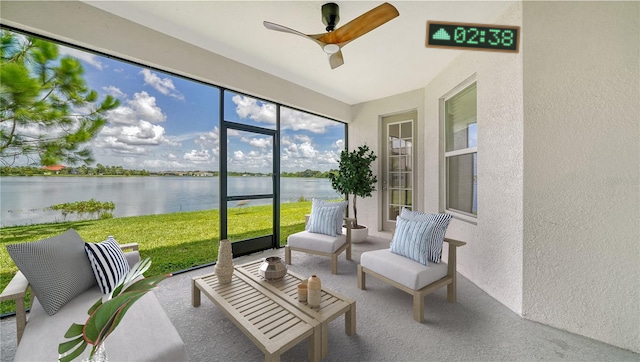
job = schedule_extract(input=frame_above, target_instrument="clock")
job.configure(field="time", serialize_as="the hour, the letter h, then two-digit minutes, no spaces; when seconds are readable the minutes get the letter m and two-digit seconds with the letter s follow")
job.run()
2h38
